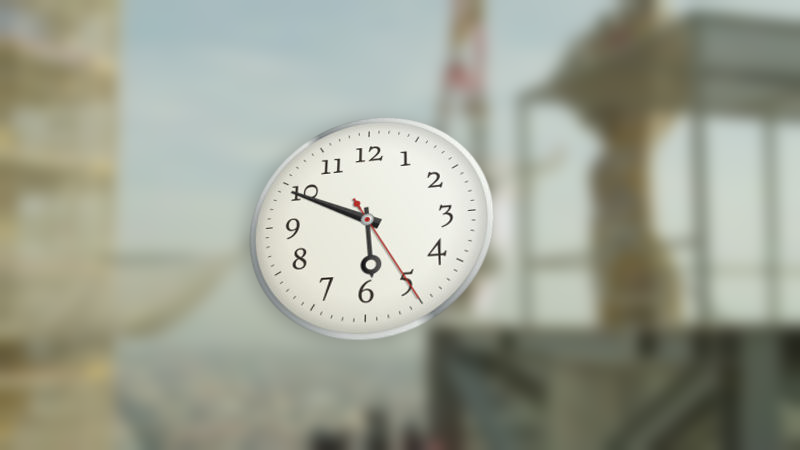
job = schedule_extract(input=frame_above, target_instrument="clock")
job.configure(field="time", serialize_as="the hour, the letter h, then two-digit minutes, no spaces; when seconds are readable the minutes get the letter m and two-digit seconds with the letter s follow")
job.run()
5h49m25s
